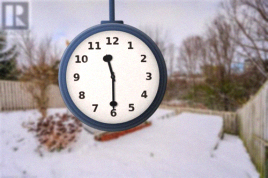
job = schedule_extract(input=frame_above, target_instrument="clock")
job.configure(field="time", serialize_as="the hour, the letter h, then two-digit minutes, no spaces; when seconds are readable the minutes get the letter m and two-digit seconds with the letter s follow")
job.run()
11h30
